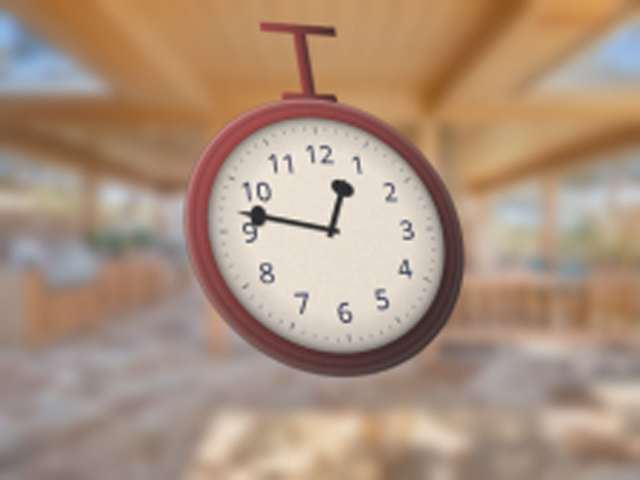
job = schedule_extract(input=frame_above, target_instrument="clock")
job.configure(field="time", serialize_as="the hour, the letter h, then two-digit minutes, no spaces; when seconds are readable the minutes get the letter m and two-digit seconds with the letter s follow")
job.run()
12h47
